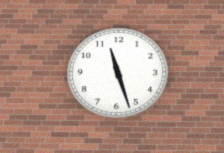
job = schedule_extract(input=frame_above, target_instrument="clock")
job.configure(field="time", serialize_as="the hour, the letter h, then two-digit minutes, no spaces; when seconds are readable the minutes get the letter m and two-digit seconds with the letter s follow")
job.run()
11h27
